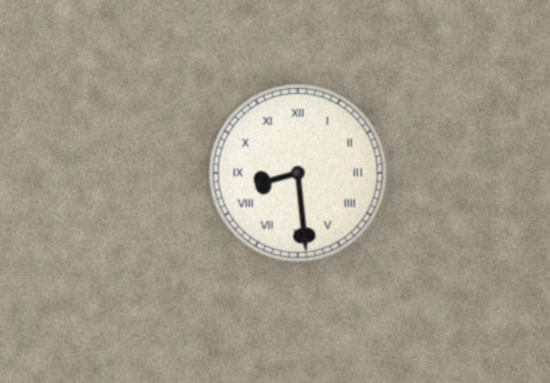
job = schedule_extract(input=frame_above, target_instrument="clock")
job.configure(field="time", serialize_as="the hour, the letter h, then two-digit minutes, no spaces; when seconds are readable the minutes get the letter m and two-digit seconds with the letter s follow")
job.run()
8h29
